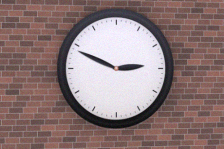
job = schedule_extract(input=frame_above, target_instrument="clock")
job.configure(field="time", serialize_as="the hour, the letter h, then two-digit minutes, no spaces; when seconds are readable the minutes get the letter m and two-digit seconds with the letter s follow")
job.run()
2h49
